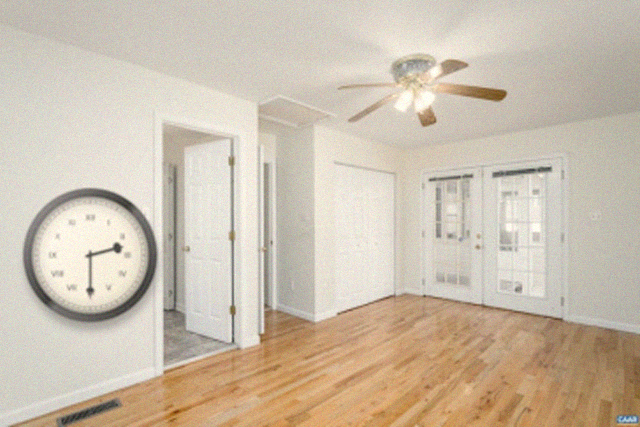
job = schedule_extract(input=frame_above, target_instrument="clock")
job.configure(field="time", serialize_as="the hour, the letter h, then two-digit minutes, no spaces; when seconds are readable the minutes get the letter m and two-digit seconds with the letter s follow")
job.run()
2h30
